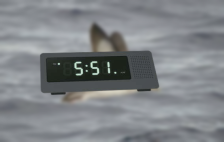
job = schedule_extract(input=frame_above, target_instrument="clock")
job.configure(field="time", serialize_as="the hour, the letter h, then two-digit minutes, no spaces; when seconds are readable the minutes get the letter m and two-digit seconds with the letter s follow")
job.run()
5h51
